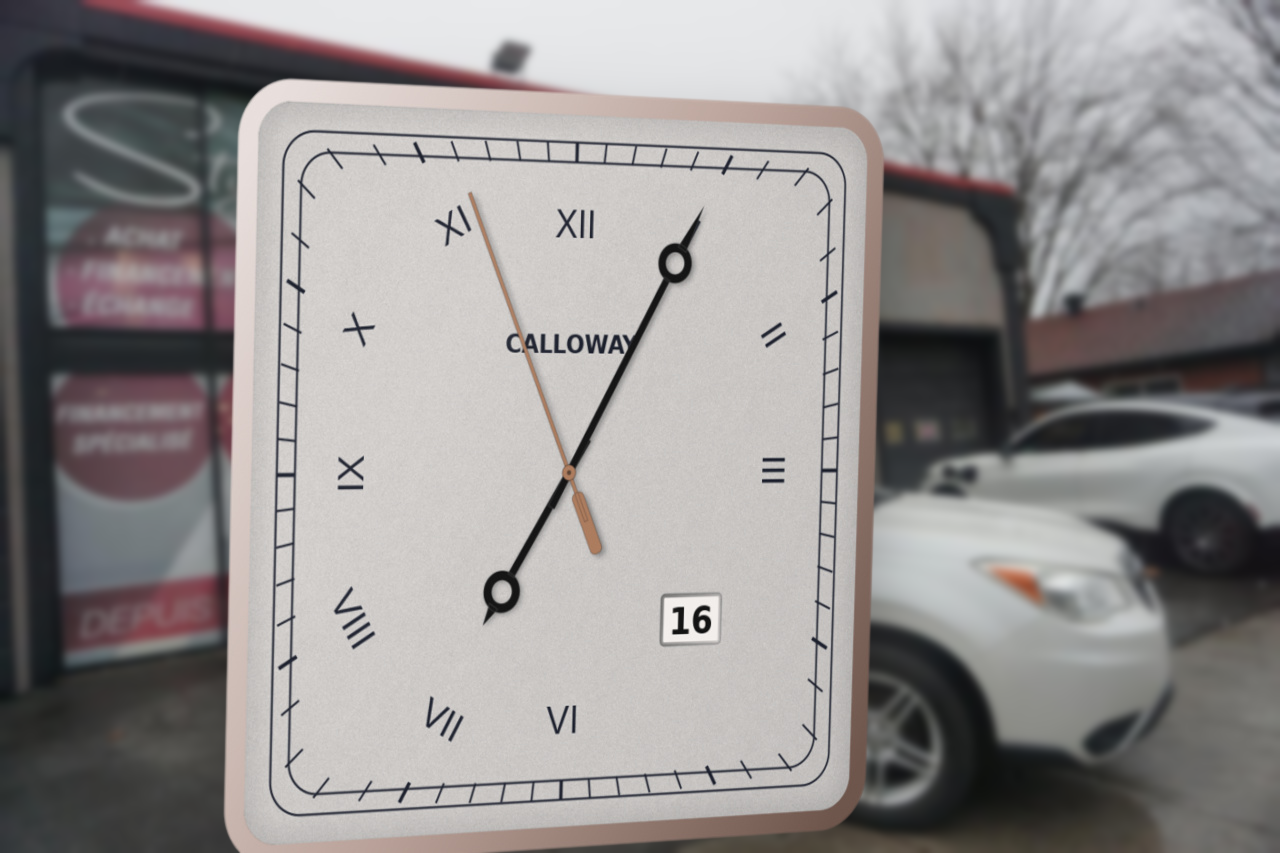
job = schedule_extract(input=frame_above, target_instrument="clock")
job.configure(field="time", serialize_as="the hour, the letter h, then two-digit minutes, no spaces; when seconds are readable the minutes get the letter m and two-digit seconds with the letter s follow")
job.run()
7h04m56s
